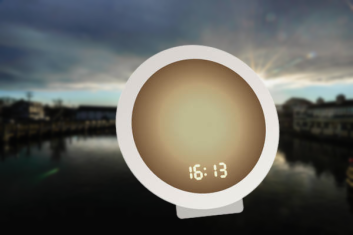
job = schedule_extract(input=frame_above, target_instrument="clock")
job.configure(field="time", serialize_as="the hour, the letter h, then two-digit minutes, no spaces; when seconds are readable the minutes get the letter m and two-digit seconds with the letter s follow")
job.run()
16h13
